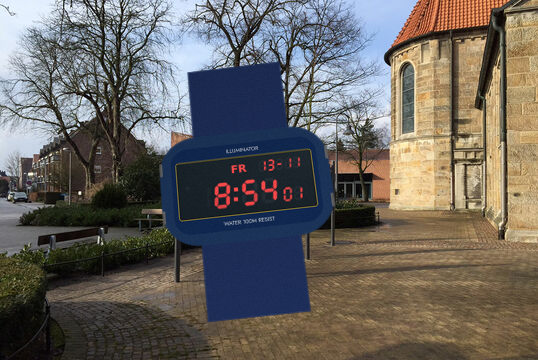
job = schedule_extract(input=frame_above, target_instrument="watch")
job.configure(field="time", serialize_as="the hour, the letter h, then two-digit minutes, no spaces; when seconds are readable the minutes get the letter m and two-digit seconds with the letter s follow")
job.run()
8h54m01s
